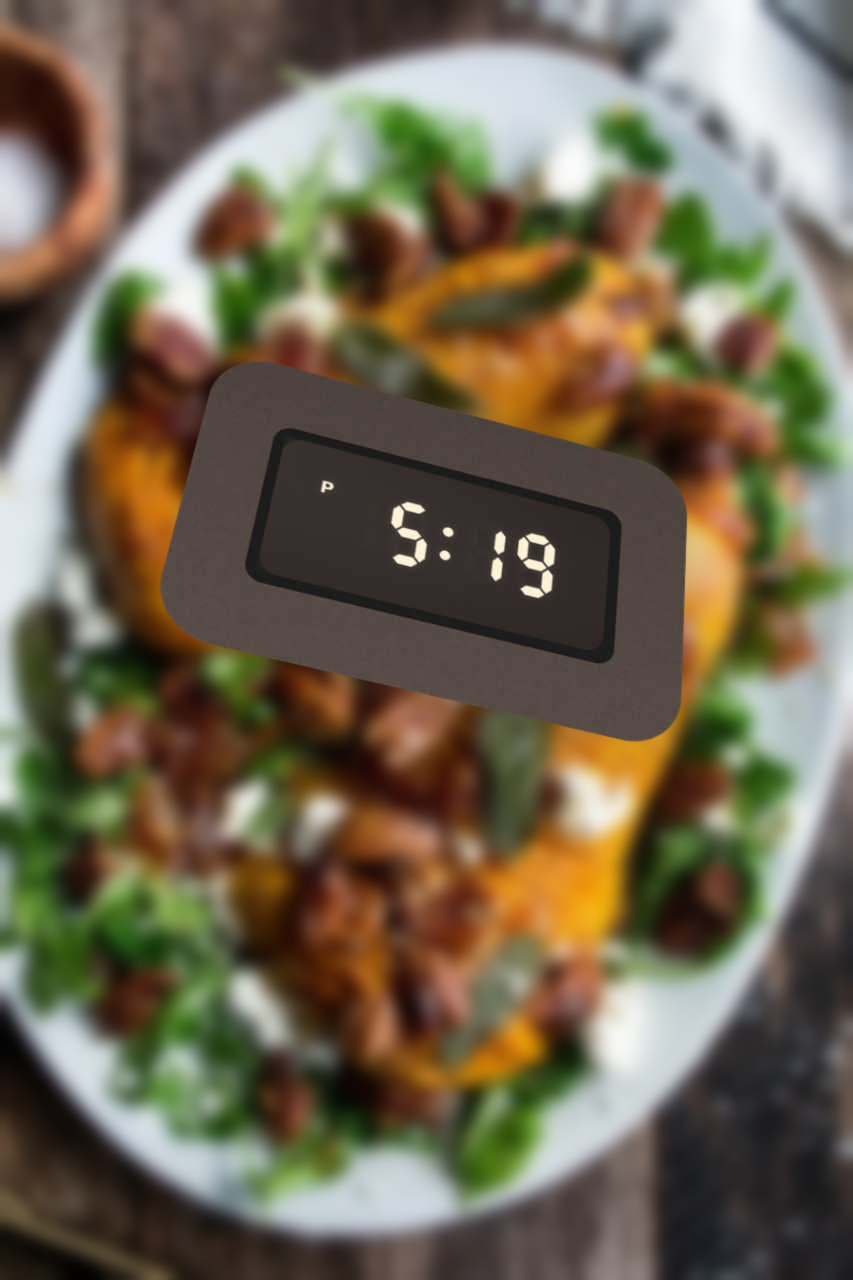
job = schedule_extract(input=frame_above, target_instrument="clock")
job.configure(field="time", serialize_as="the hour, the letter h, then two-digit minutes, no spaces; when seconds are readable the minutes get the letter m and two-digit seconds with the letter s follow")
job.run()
5h19
